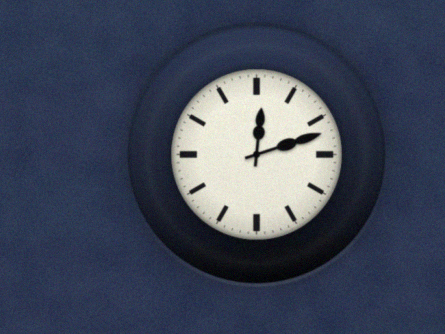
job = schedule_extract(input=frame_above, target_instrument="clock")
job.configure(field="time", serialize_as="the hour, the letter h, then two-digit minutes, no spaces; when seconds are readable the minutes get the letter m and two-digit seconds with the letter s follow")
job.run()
12h12
